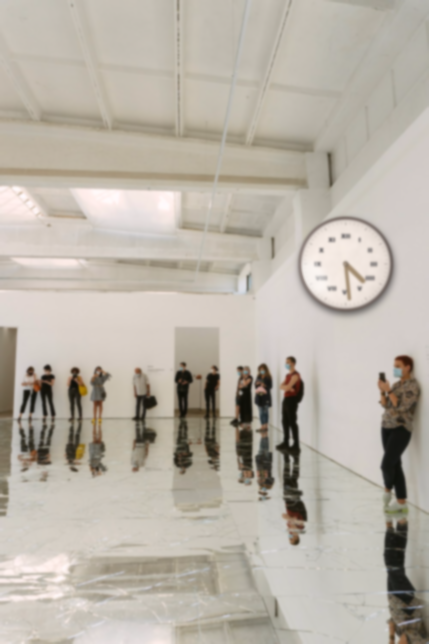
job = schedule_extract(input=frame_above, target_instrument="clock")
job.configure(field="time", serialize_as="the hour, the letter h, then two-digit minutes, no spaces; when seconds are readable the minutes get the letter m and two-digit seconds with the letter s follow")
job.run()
4h29
